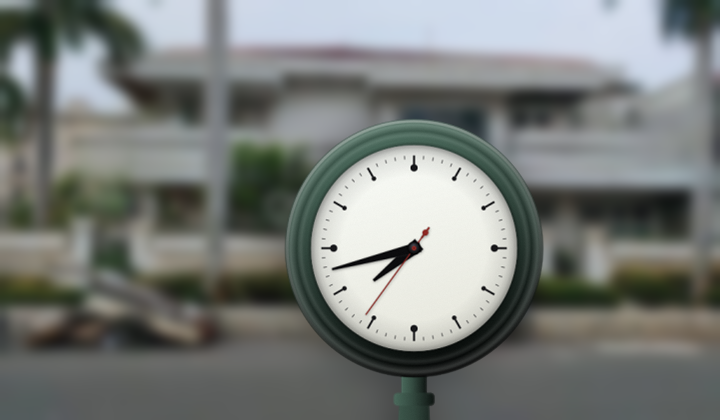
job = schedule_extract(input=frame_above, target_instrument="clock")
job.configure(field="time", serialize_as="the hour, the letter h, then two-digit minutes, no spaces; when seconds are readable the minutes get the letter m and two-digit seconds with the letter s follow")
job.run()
7h42m36s
